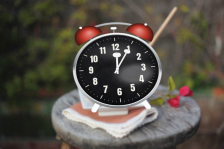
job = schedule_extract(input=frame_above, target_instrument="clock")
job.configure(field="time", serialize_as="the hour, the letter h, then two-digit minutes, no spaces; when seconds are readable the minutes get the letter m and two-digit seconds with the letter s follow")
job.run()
12h05
